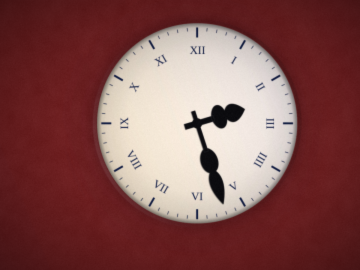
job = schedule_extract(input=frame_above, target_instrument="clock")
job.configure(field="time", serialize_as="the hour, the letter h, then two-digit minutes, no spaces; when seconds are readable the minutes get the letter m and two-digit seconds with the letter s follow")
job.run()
2h27
